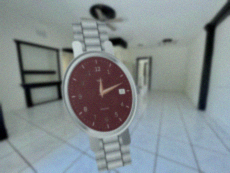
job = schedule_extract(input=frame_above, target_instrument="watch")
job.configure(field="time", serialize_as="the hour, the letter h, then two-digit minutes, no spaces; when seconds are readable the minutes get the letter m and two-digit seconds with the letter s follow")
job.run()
12h12
